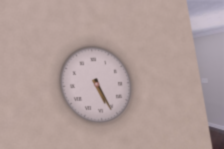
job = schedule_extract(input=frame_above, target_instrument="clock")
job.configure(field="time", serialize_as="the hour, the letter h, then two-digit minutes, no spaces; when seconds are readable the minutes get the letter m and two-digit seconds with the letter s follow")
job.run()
5h26
